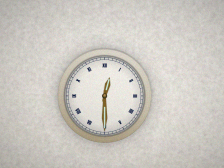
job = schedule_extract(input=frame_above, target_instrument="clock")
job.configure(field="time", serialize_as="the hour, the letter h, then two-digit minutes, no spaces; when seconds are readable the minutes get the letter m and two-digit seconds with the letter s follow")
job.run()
12h30
